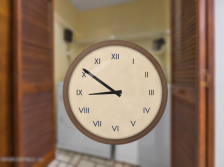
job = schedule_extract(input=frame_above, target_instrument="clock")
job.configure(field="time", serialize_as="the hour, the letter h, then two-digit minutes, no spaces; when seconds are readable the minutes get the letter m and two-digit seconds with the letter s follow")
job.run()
8h51
